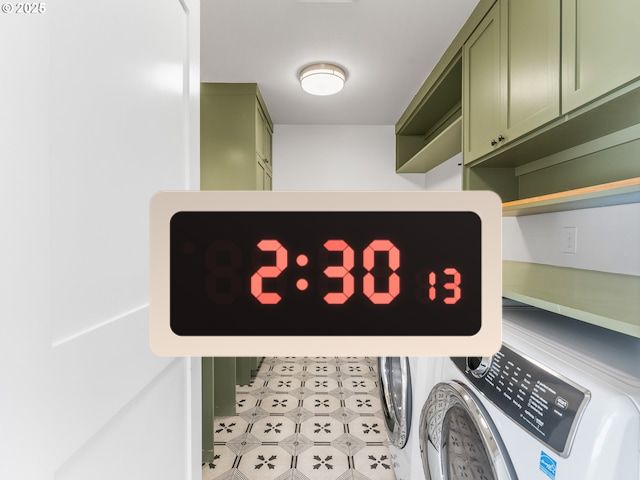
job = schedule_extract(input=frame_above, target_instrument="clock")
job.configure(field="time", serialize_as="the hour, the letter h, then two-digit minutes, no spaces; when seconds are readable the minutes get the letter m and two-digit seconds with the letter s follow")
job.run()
2h30m13s
